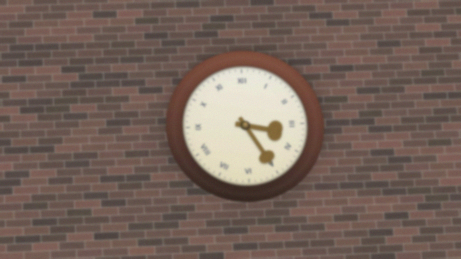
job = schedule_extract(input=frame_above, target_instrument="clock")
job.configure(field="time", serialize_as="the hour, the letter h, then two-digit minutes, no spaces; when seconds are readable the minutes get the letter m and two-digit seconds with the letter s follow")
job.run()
3h25
